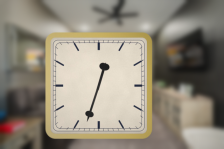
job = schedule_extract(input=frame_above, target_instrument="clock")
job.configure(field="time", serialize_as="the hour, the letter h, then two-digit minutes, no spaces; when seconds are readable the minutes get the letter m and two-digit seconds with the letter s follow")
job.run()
12h33
